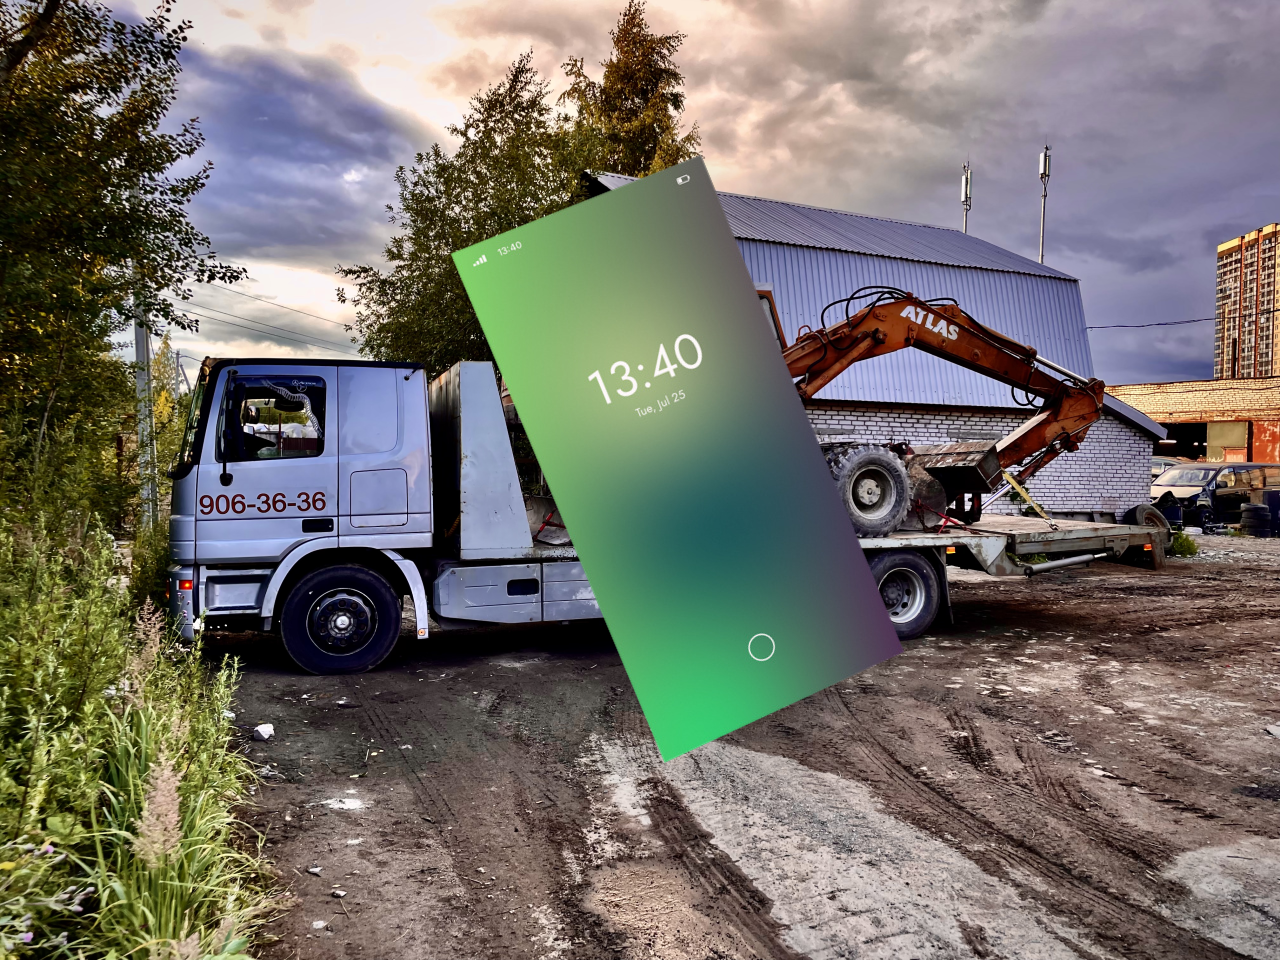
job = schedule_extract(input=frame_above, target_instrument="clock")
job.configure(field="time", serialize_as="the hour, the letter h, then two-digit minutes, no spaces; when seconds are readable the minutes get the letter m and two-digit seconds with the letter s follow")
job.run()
13h40
